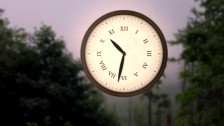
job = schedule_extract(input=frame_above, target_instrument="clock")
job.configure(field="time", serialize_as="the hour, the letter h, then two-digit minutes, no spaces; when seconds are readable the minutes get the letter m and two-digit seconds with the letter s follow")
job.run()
10h32
